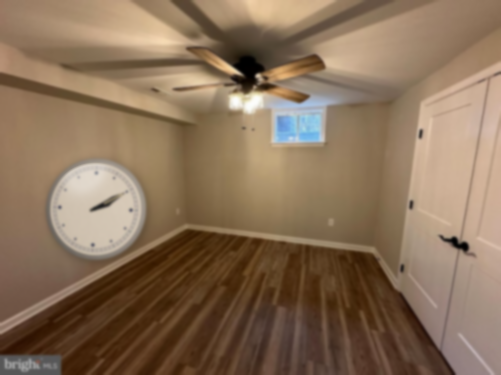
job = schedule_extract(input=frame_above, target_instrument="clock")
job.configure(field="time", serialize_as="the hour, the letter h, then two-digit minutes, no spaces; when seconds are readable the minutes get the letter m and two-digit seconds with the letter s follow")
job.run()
2h10
